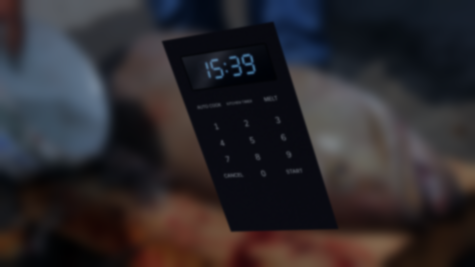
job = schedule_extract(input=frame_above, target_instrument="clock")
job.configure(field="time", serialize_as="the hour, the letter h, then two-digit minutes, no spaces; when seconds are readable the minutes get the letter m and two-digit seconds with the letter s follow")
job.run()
15h39
